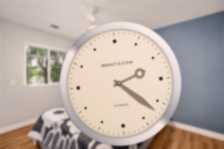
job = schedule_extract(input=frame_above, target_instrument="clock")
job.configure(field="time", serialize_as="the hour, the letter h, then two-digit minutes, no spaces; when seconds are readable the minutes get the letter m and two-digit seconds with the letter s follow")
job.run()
2h22
